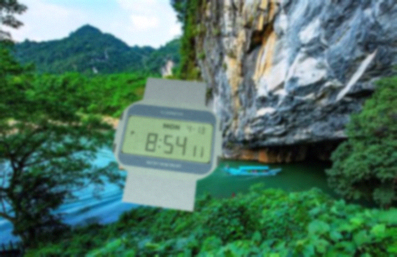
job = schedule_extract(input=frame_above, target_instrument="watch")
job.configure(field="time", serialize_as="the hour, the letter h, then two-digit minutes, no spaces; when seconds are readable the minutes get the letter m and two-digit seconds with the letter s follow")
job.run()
8h54
